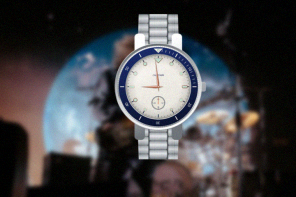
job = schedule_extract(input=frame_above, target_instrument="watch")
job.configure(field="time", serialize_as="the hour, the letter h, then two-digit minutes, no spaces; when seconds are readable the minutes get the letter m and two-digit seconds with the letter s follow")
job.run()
8h59
